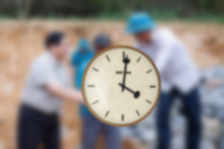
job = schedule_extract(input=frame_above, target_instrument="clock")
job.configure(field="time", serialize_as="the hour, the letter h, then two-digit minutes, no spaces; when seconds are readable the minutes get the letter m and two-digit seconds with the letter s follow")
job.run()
4h01
